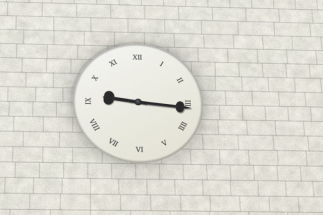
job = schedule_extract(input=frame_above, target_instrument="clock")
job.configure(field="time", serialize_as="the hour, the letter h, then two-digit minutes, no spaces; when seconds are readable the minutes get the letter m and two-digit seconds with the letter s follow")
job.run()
9h16
